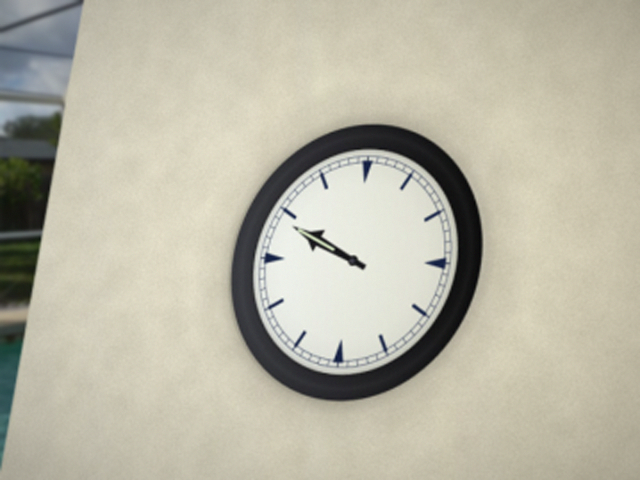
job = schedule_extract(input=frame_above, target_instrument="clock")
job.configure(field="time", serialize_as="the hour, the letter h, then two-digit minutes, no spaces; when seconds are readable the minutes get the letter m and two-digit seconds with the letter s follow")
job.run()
9h49
